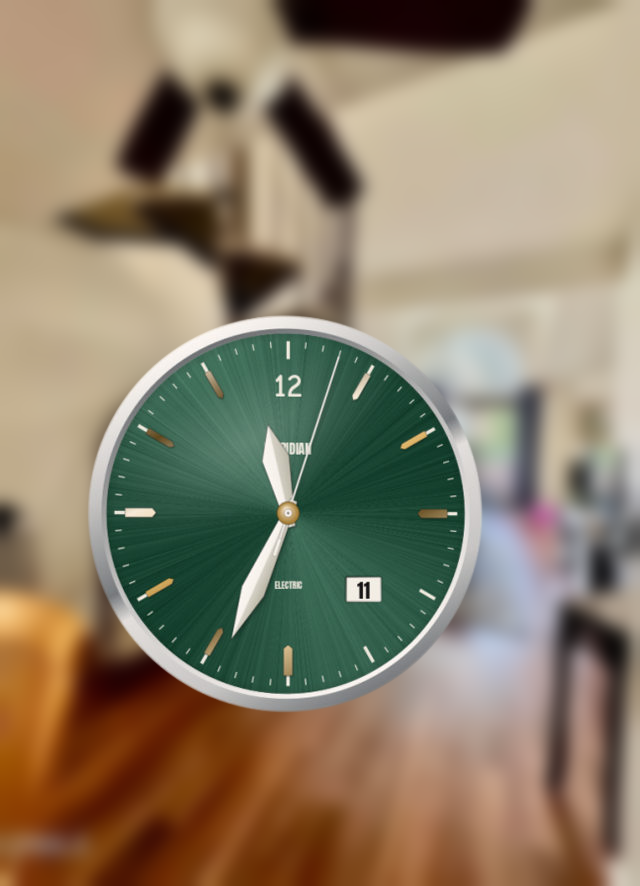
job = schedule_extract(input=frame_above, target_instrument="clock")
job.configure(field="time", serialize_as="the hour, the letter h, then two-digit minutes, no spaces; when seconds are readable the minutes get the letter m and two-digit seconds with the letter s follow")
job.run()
11h34m03s
